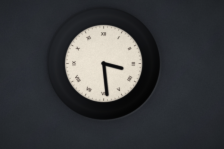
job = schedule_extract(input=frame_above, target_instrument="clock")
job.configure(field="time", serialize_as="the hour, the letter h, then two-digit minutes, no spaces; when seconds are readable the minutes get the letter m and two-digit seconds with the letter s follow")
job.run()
3h29
